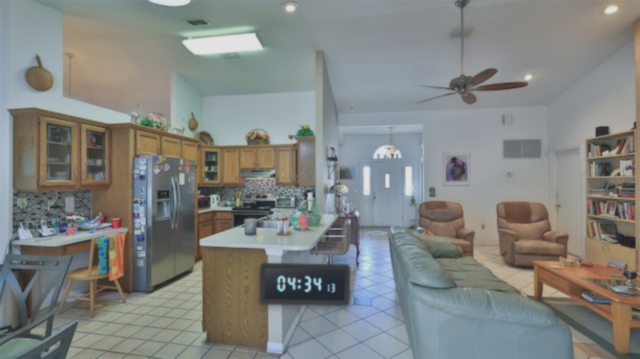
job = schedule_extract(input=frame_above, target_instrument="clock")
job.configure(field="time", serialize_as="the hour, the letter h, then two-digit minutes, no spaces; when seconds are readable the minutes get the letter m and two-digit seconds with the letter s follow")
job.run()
4h34
